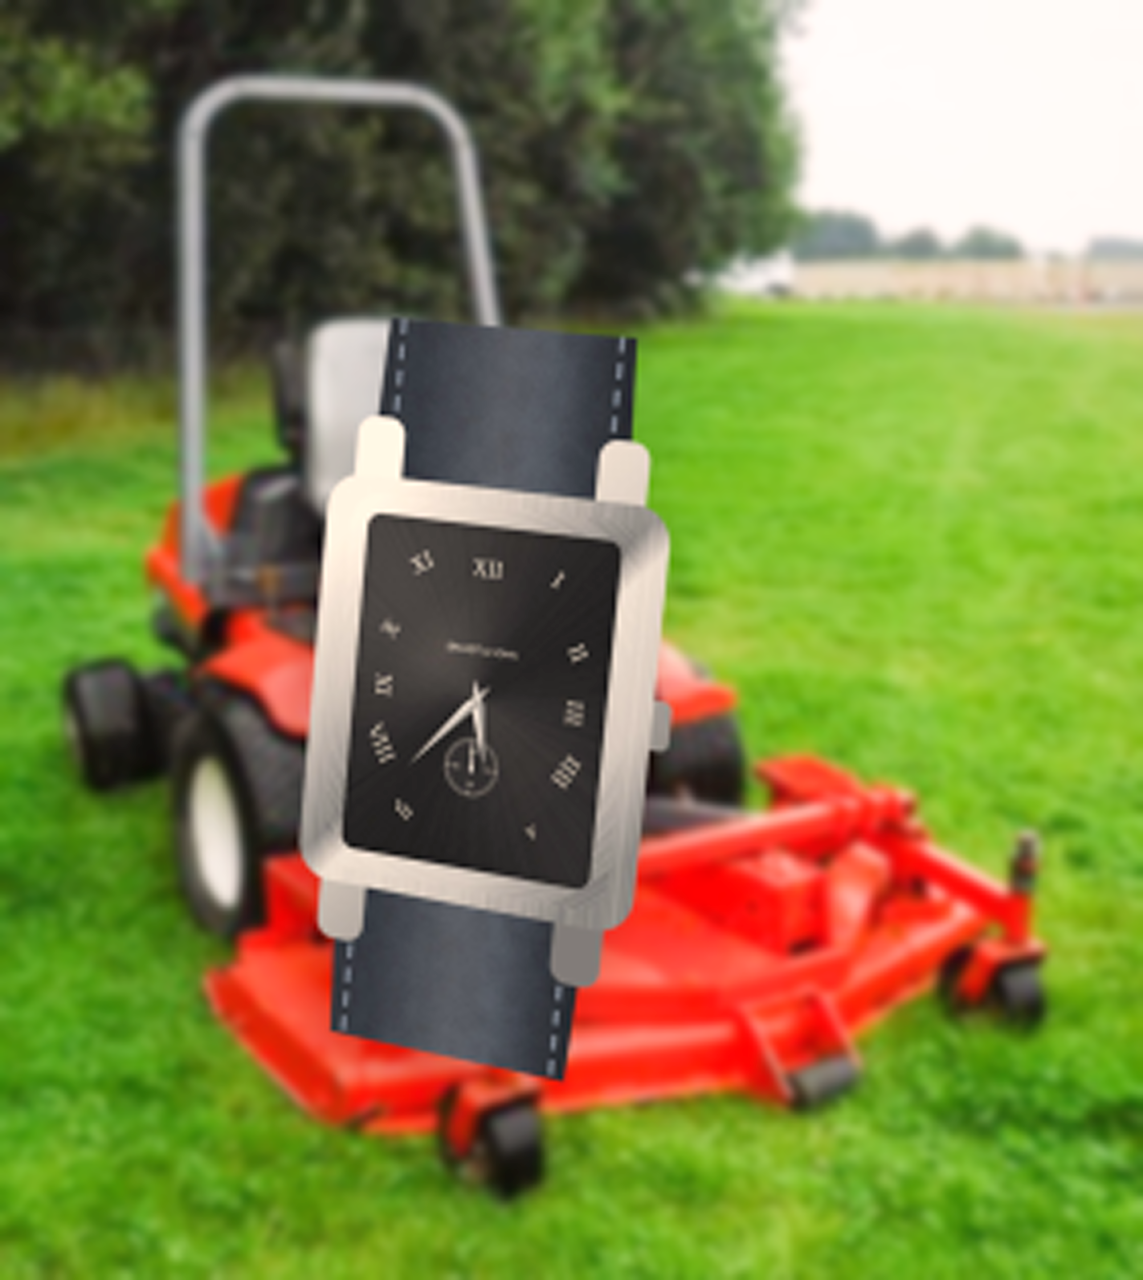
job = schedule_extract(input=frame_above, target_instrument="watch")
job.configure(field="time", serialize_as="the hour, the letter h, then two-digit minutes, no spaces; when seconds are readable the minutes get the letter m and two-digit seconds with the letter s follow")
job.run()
5h37
